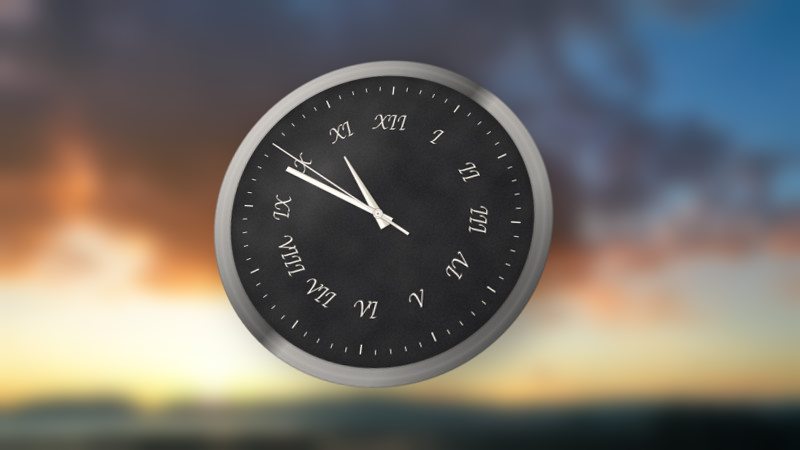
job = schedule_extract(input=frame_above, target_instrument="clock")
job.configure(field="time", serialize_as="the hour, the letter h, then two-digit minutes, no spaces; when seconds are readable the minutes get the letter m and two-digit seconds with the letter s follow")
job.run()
10h48m50s
